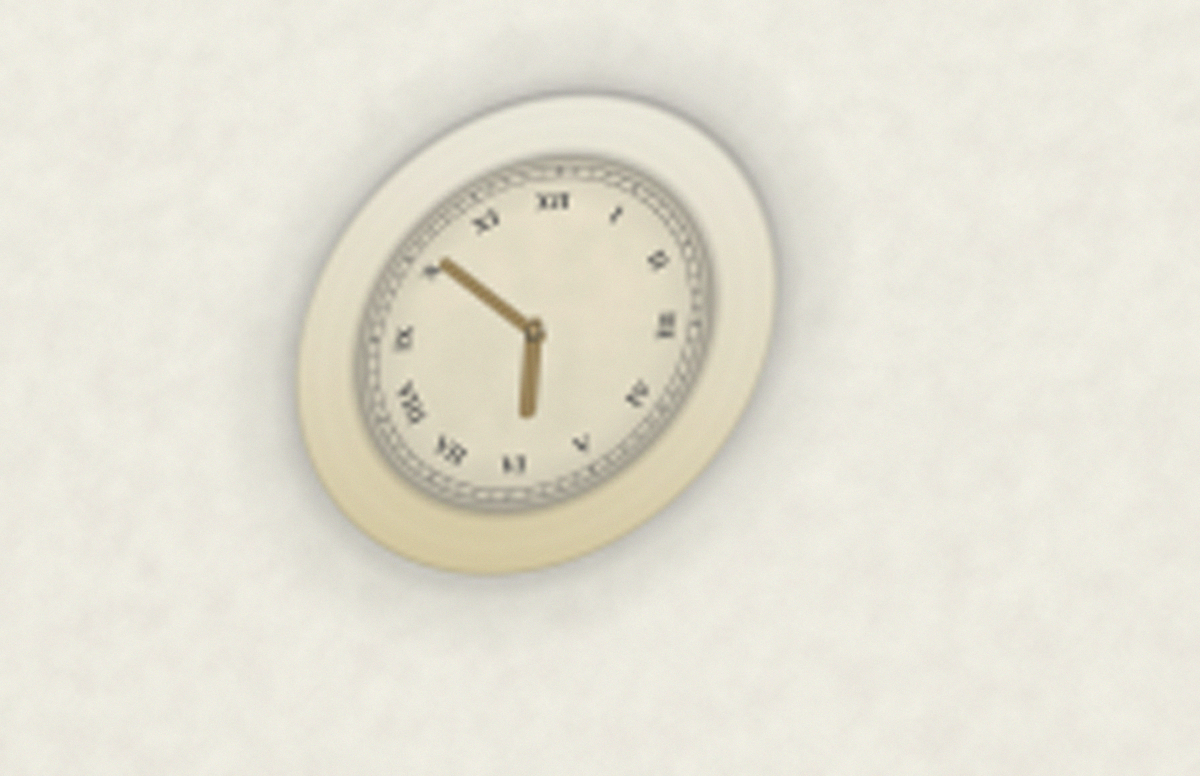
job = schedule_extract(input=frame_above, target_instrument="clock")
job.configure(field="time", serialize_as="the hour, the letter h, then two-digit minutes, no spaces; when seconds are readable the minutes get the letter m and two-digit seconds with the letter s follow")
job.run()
5h51
